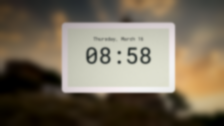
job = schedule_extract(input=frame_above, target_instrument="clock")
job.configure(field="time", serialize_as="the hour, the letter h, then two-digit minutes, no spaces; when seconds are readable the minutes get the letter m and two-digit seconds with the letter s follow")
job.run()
8h58
